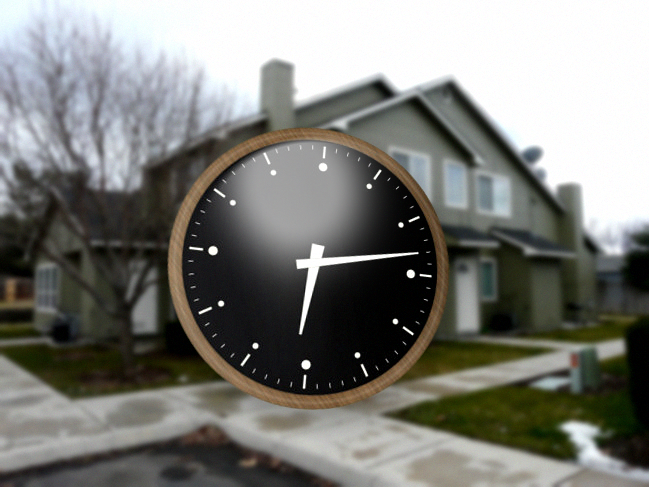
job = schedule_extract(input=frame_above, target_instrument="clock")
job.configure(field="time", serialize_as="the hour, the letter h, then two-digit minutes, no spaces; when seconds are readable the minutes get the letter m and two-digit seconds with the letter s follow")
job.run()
6h13
